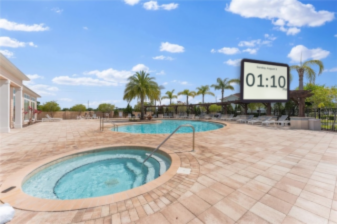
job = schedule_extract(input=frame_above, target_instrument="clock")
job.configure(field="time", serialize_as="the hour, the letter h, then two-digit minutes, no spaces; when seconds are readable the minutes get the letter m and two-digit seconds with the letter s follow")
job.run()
1h10
